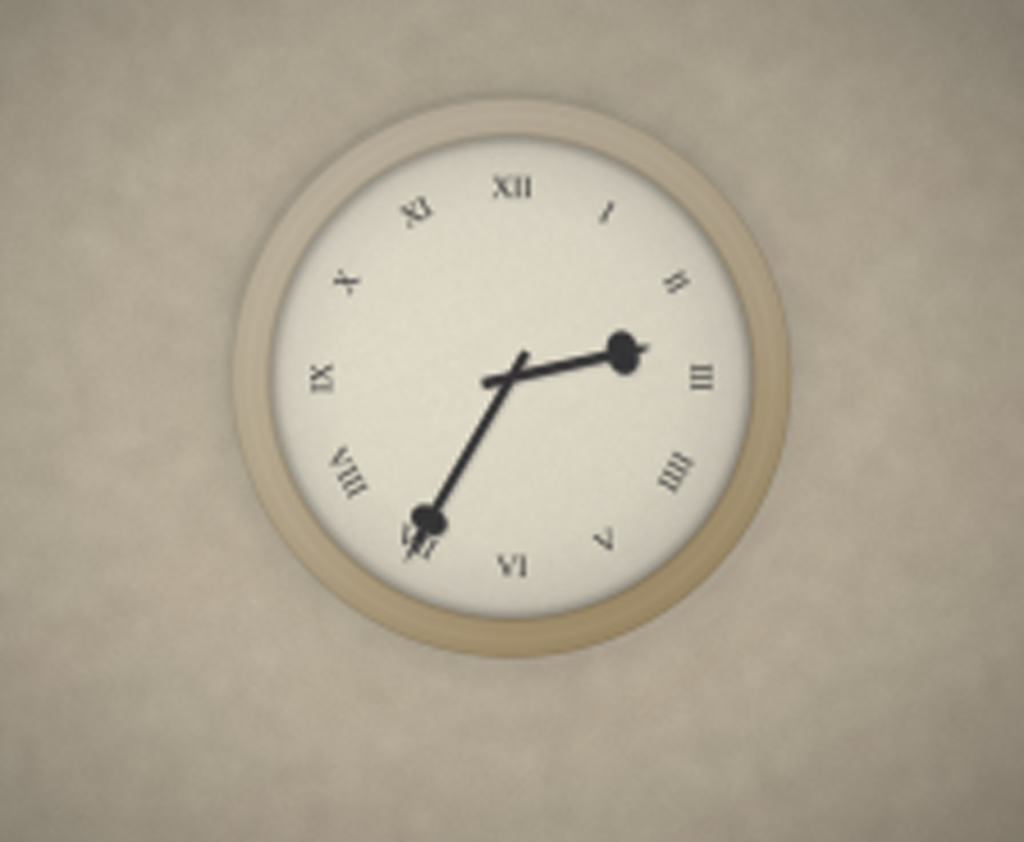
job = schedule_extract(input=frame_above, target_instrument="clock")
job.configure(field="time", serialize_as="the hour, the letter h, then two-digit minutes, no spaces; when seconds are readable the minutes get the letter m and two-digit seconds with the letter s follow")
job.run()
2h35
